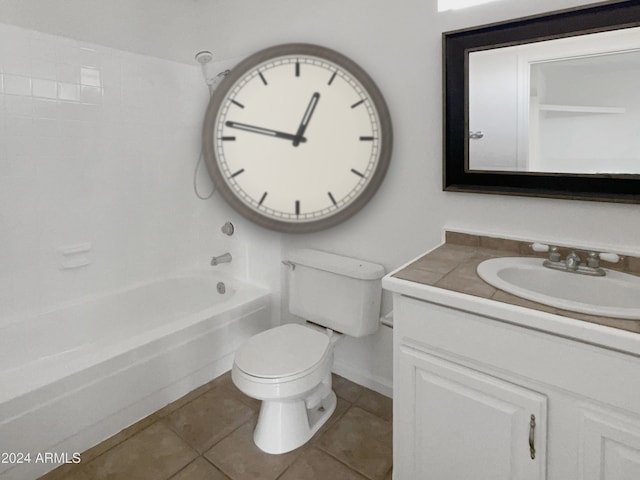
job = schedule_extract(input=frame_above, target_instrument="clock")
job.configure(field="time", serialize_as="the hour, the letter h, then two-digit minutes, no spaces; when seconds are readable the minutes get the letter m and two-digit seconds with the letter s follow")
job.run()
12h47
